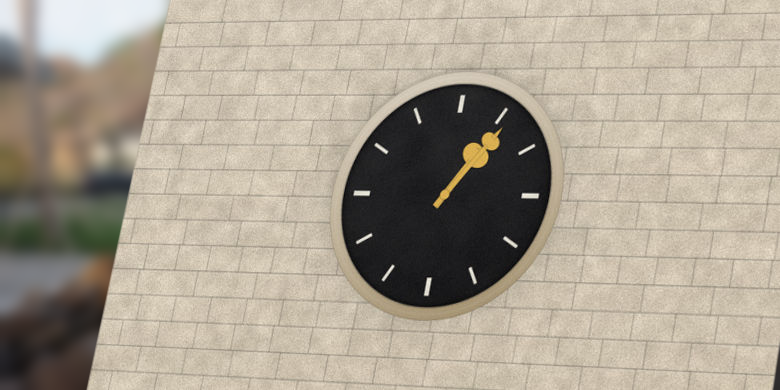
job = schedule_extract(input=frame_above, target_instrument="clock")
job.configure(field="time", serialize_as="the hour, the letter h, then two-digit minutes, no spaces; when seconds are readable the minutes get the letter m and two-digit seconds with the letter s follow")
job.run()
1h06
